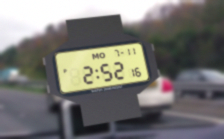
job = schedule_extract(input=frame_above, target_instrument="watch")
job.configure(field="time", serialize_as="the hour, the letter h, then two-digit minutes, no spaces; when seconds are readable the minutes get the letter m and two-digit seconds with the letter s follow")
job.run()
2h52
